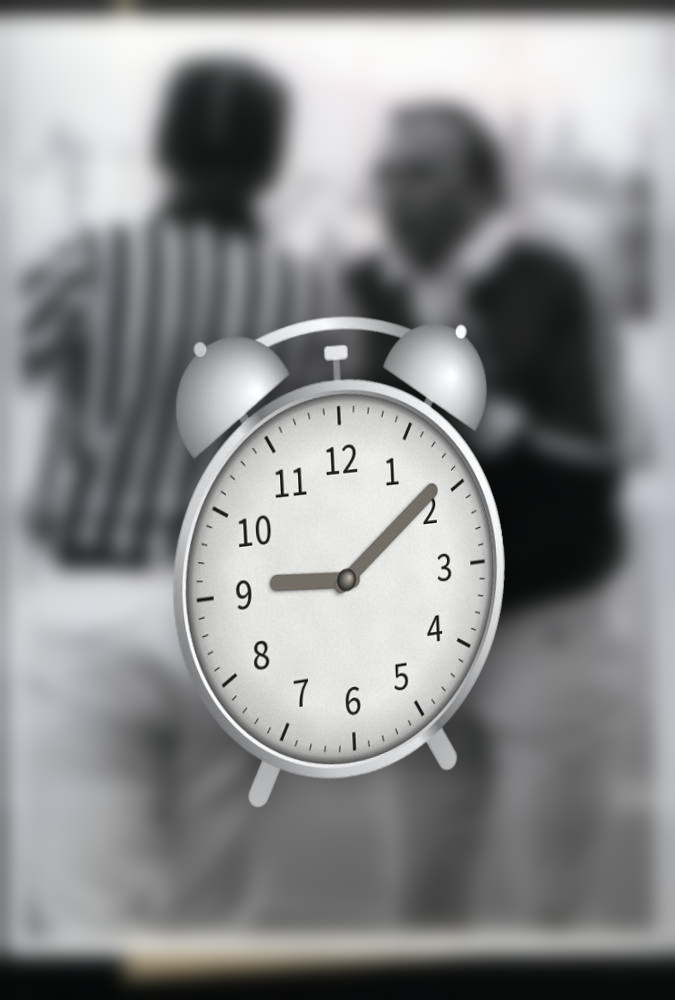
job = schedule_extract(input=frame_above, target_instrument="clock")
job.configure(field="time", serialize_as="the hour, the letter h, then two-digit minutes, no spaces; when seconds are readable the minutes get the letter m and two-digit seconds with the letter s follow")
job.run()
9h09
